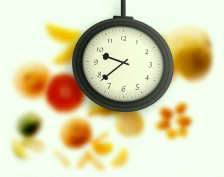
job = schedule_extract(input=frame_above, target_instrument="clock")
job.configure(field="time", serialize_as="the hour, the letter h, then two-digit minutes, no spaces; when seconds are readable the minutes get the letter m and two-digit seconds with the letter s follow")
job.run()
9h38
